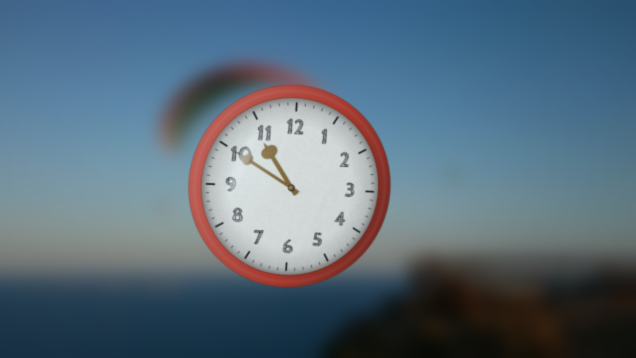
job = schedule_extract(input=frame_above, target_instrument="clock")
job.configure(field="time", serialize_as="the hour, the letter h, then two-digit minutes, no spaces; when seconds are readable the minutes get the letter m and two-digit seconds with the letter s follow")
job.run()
10h50
